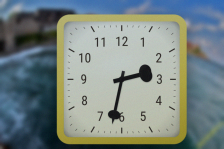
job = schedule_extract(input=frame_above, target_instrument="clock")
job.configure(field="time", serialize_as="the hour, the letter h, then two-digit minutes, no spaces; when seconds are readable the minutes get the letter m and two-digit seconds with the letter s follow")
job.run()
2h32
